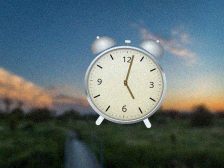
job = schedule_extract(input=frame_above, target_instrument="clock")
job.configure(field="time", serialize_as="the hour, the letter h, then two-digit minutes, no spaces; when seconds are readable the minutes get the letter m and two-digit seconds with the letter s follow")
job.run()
5h02
